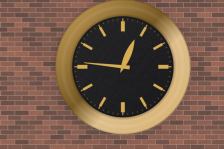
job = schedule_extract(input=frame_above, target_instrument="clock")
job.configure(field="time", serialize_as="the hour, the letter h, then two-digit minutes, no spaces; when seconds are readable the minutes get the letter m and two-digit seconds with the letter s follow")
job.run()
12h46
